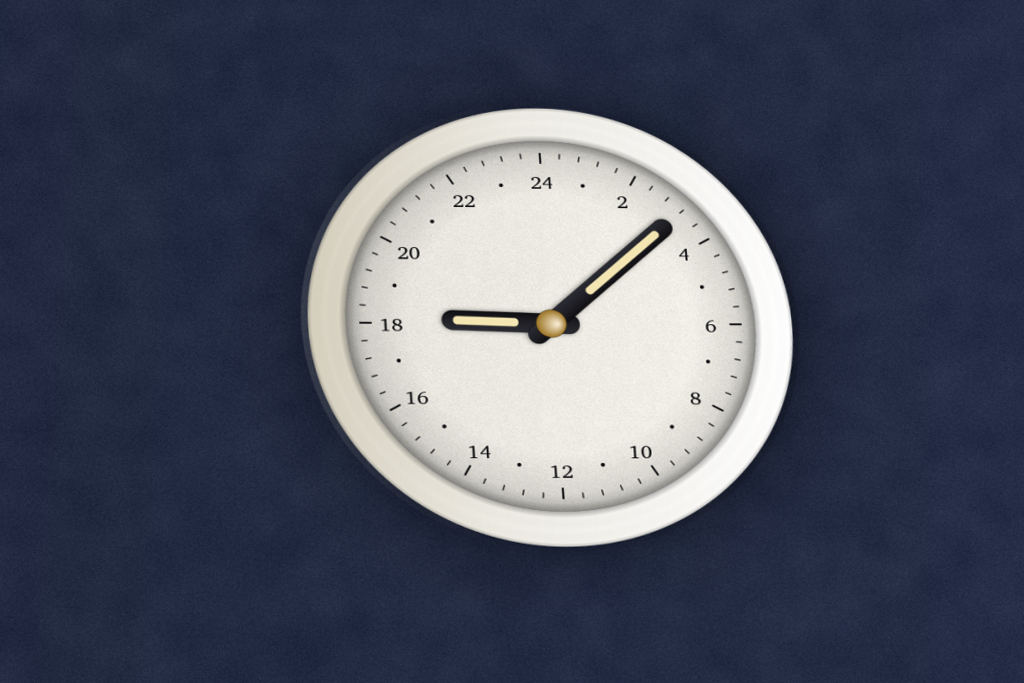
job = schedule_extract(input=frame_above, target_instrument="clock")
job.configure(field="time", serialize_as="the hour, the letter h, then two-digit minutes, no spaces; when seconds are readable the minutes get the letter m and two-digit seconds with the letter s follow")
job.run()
18h08
